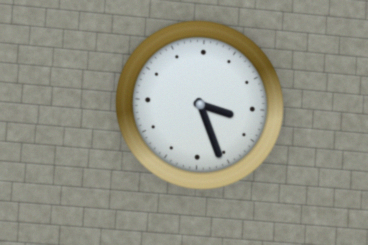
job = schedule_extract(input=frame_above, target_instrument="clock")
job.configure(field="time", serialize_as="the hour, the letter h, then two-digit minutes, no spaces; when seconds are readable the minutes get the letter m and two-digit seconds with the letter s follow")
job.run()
3h26
